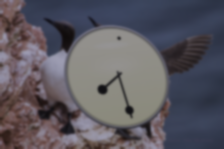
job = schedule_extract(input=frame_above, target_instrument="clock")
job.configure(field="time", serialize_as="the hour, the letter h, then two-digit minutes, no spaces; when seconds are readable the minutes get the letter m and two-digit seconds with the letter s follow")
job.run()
7h27
